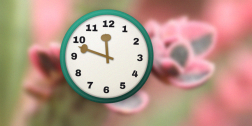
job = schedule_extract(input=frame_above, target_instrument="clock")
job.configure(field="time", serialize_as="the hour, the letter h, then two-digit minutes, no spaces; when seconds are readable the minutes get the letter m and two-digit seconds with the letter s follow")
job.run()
11h48
